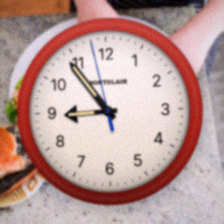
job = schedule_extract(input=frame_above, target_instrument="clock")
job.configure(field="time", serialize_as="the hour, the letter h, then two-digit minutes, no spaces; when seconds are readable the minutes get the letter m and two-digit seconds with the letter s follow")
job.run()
8h53m58s
